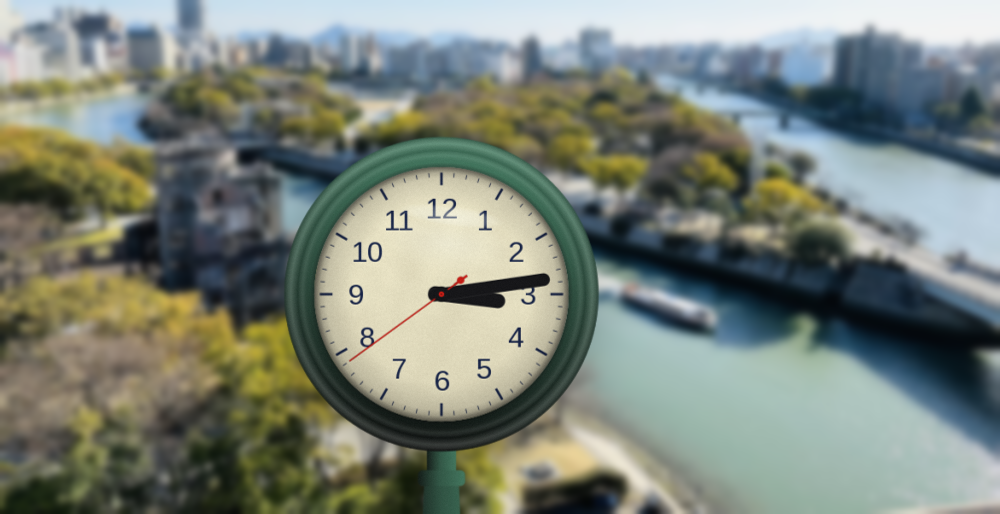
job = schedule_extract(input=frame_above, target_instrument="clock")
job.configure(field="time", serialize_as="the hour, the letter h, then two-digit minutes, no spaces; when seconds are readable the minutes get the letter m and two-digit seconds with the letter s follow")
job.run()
3h13m39s
